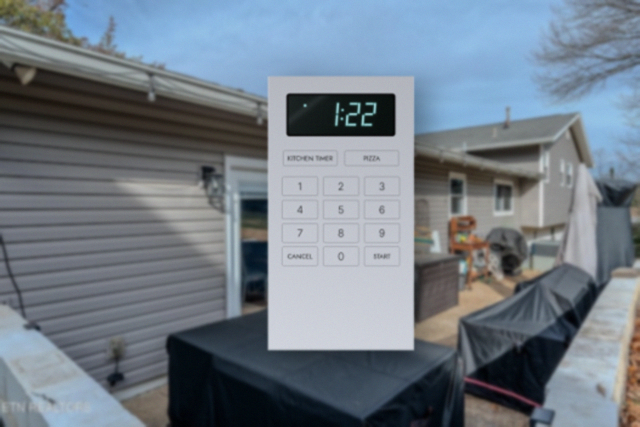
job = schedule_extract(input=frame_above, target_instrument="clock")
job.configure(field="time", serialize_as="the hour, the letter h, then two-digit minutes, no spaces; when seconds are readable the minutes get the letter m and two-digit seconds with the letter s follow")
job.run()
1h22
